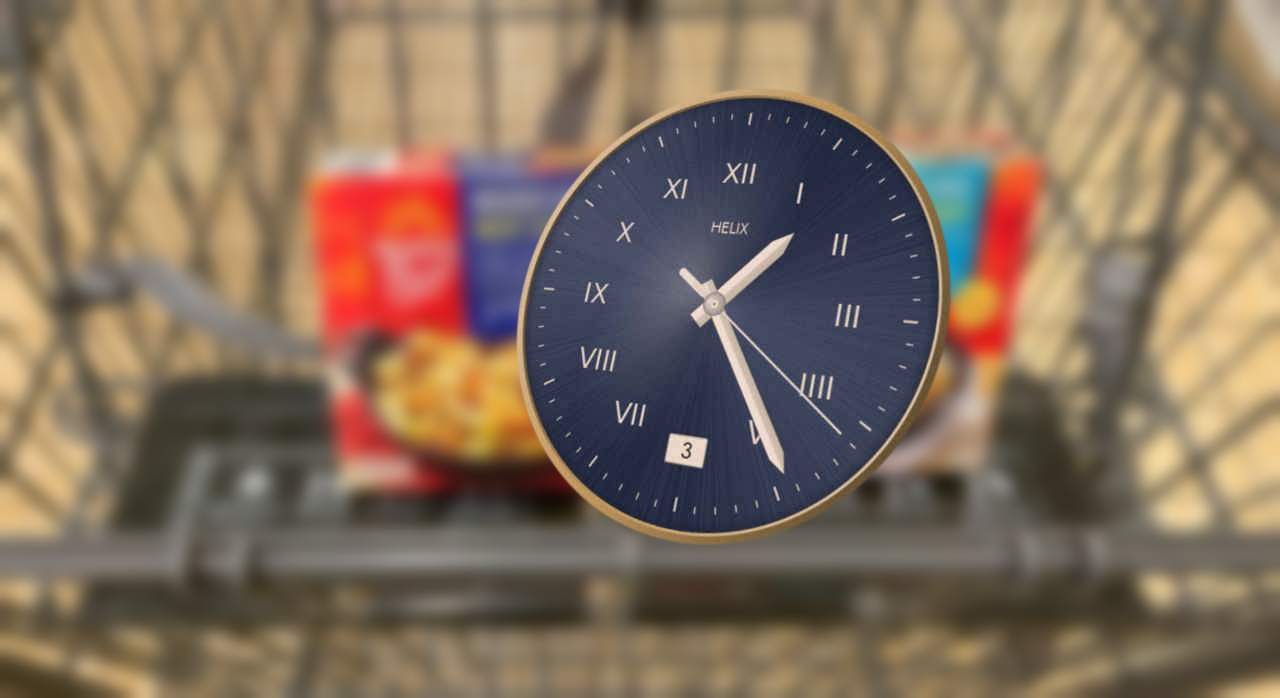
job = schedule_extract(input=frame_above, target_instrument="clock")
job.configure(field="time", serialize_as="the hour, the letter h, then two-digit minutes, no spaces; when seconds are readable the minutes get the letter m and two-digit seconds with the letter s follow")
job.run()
1h24m21s
